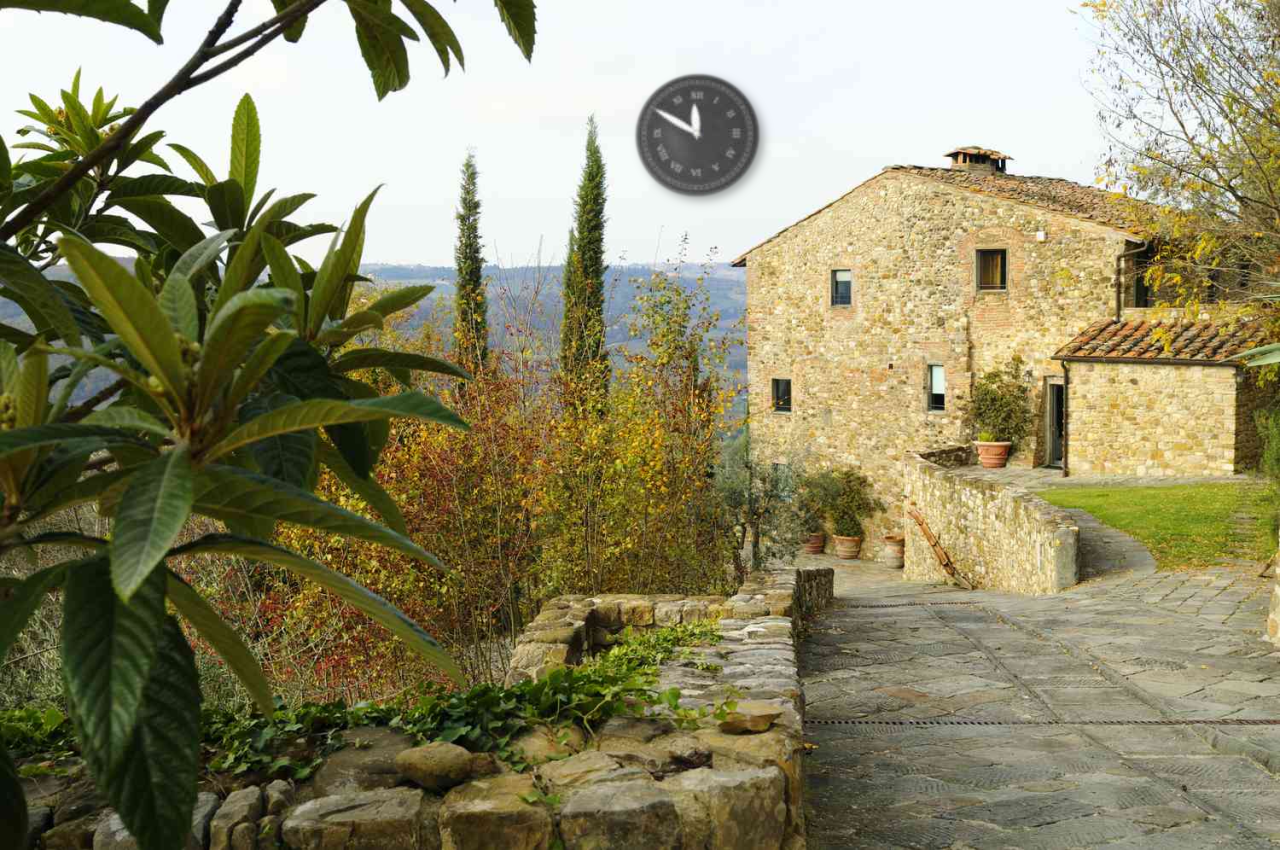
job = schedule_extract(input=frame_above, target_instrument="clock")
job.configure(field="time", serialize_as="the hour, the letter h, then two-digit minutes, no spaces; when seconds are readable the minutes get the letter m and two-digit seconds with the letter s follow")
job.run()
11h50
